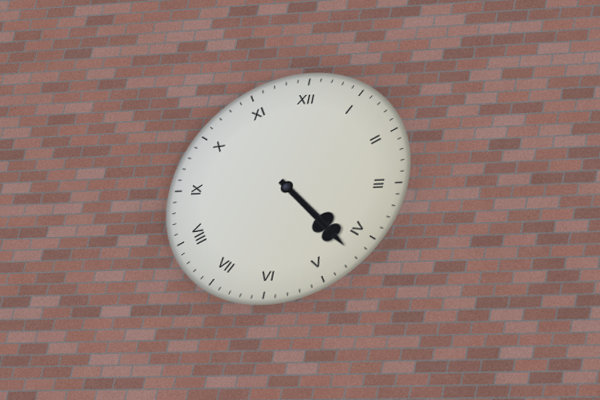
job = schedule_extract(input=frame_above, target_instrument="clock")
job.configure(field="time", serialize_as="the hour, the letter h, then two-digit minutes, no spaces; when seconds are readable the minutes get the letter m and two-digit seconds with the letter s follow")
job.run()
4h22
